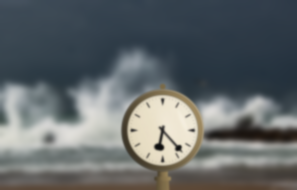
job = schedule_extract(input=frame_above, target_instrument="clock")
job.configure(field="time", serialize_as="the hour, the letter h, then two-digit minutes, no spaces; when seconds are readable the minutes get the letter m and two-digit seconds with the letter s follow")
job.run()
6h23
